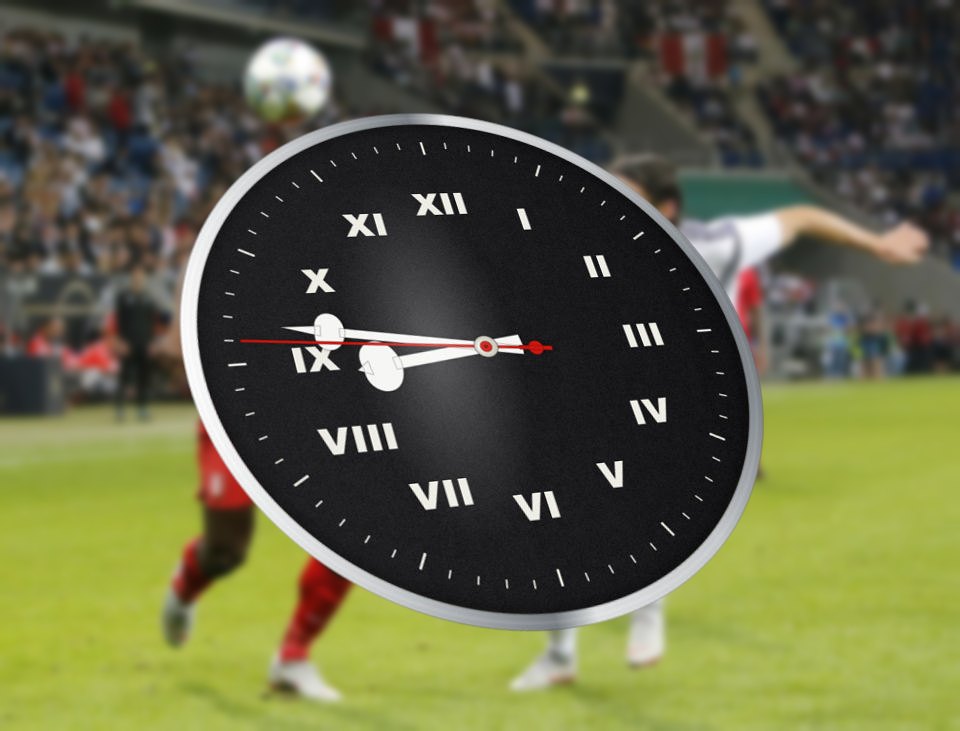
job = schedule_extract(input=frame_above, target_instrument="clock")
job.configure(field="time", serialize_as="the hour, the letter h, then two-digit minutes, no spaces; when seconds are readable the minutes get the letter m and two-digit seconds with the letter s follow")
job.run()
8h46m46s
